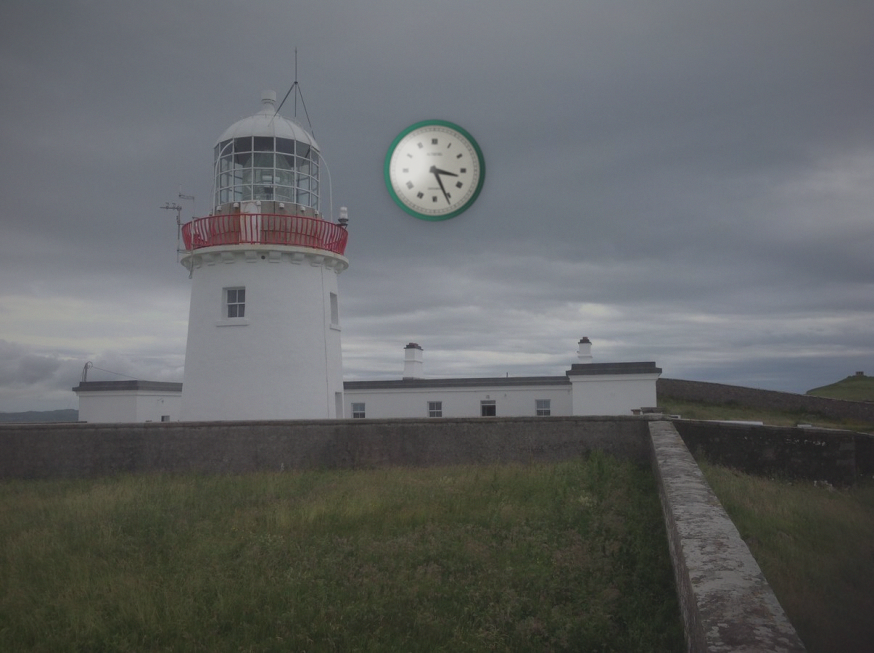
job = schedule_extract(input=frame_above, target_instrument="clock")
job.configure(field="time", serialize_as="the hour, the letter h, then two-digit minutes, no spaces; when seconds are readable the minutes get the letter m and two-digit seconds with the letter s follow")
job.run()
3h26
